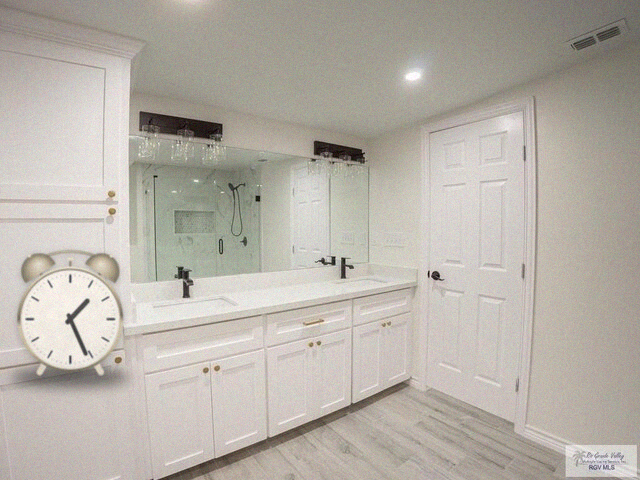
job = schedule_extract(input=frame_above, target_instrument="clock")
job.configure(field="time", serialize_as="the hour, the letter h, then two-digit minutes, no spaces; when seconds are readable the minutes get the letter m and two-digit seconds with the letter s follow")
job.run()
1h26
